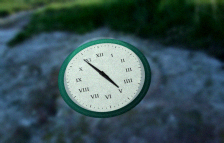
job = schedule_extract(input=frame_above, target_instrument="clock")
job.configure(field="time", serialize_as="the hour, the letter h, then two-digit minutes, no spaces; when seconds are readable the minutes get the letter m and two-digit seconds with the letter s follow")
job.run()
4h54
